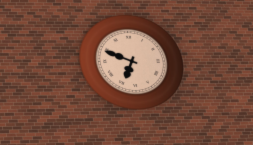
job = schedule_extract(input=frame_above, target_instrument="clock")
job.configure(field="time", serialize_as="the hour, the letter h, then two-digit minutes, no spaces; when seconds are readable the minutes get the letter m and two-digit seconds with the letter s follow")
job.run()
6h49
